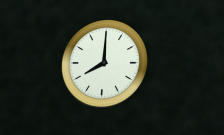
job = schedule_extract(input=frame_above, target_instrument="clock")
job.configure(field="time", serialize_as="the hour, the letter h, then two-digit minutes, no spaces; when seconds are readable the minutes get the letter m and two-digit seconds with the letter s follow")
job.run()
8h00
